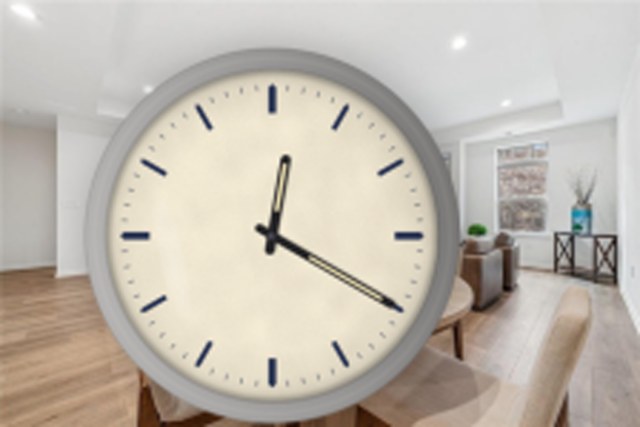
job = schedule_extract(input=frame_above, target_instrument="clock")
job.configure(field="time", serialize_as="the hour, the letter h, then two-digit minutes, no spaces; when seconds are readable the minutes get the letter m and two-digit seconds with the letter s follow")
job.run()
12h20
